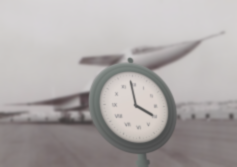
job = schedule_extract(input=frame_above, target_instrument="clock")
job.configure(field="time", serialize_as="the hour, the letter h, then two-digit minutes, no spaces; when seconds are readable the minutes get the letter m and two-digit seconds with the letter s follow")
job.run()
3h59
